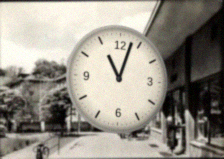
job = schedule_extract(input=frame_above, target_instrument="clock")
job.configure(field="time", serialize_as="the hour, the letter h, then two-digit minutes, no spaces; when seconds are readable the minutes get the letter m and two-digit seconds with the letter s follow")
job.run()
11h03
